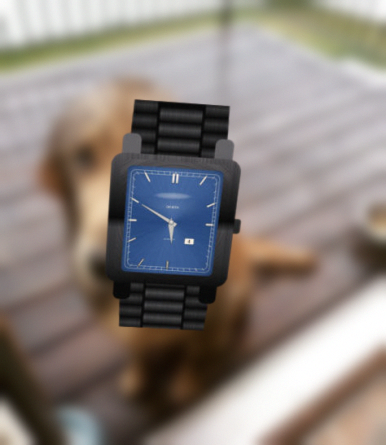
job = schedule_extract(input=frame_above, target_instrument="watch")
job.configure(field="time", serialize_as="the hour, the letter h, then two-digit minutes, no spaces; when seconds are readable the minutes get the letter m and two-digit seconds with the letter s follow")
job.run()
5h50
